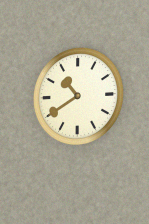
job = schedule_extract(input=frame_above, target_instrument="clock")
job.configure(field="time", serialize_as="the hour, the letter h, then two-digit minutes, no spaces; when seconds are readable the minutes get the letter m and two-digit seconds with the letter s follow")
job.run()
10h40
